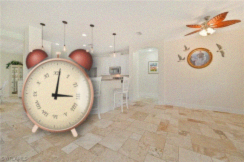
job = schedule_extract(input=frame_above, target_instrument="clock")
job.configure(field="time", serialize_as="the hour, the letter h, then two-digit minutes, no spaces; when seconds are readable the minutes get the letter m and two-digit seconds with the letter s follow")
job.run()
3h01
